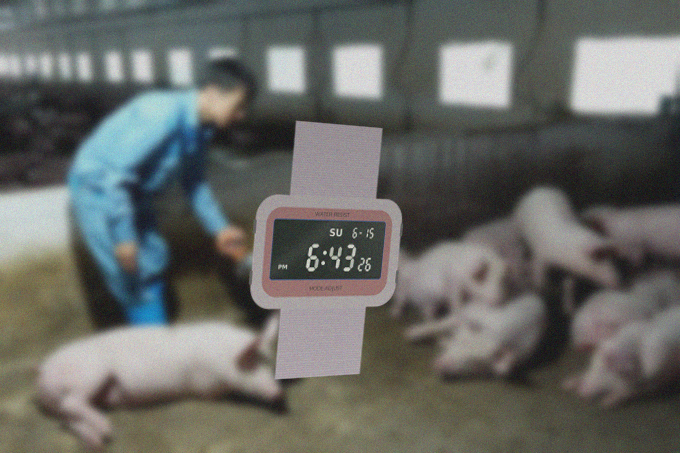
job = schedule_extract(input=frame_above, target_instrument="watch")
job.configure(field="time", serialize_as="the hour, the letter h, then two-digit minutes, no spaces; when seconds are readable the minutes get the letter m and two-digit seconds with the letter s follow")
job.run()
6h43m26s
